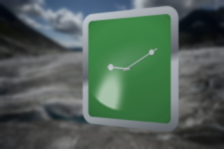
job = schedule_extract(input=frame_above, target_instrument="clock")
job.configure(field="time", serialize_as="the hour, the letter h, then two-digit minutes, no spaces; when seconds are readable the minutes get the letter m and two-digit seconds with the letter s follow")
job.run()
9h10
